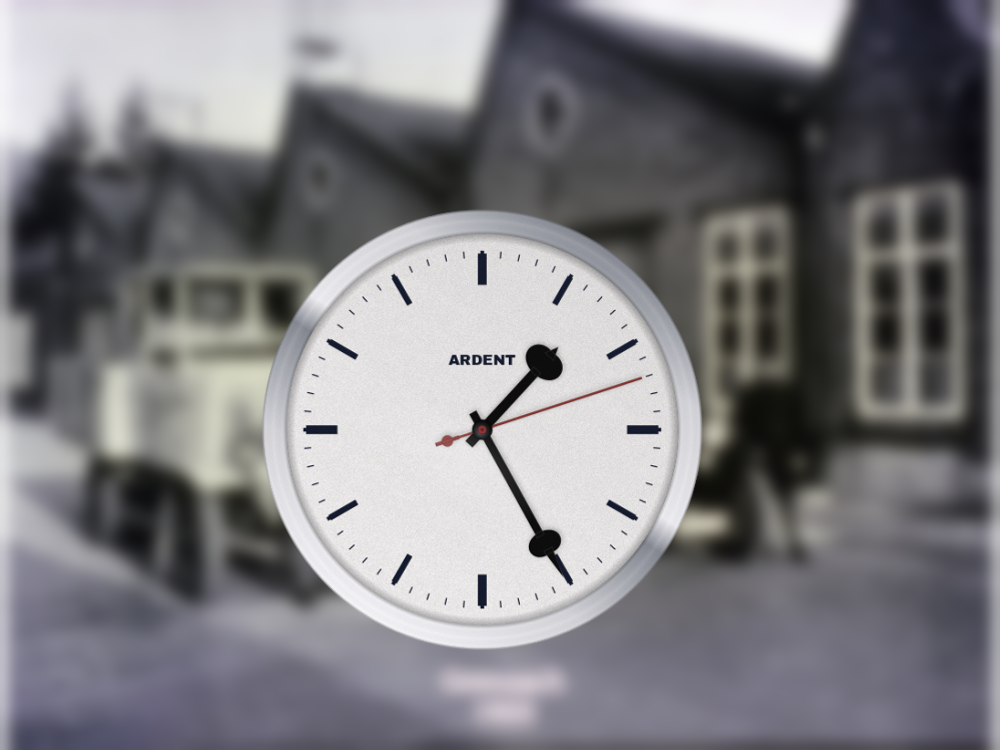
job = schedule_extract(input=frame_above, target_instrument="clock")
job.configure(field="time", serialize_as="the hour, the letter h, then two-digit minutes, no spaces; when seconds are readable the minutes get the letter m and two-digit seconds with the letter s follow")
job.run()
1h25m12s
